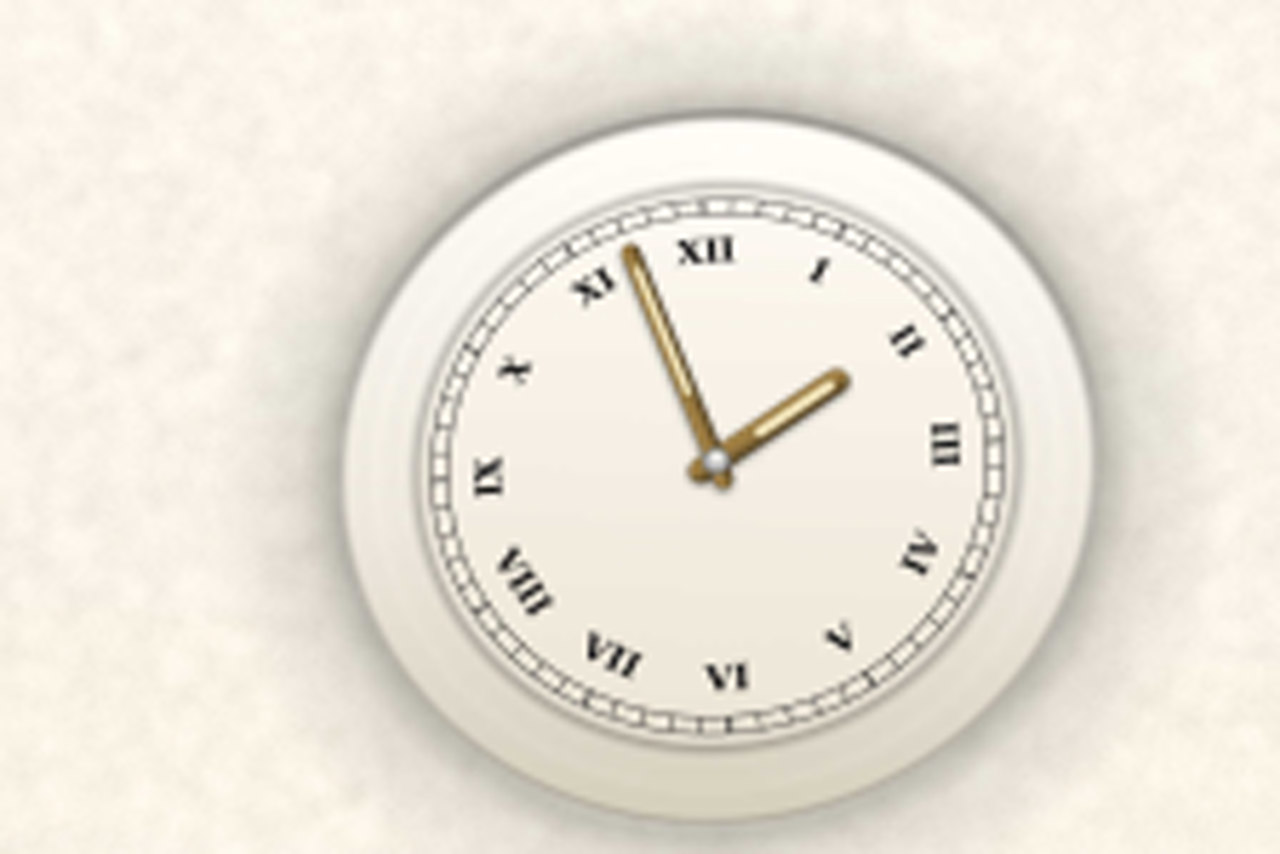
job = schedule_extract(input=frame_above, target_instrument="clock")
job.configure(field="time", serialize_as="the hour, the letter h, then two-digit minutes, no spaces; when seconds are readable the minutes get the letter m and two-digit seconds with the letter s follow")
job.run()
1h57
